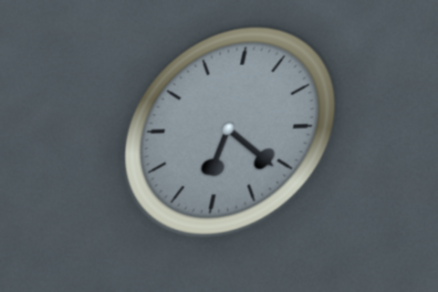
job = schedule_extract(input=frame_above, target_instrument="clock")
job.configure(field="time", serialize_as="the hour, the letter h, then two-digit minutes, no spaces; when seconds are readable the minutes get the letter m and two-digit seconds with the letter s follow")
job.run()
6h21
